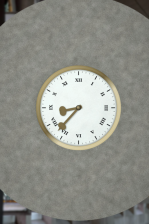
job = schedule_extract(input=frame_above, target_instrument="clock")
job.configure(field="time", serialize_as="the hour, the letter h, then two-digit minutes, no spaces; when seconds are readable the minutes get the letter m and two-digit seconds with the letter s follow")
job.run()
8h37
